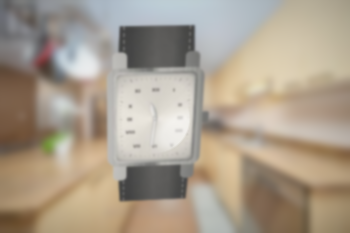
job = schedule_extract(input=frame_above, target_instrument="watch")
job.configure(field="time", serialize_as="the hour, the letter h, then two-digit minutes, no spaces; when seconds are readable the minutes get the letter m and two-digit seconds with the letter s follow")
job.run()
11h31
